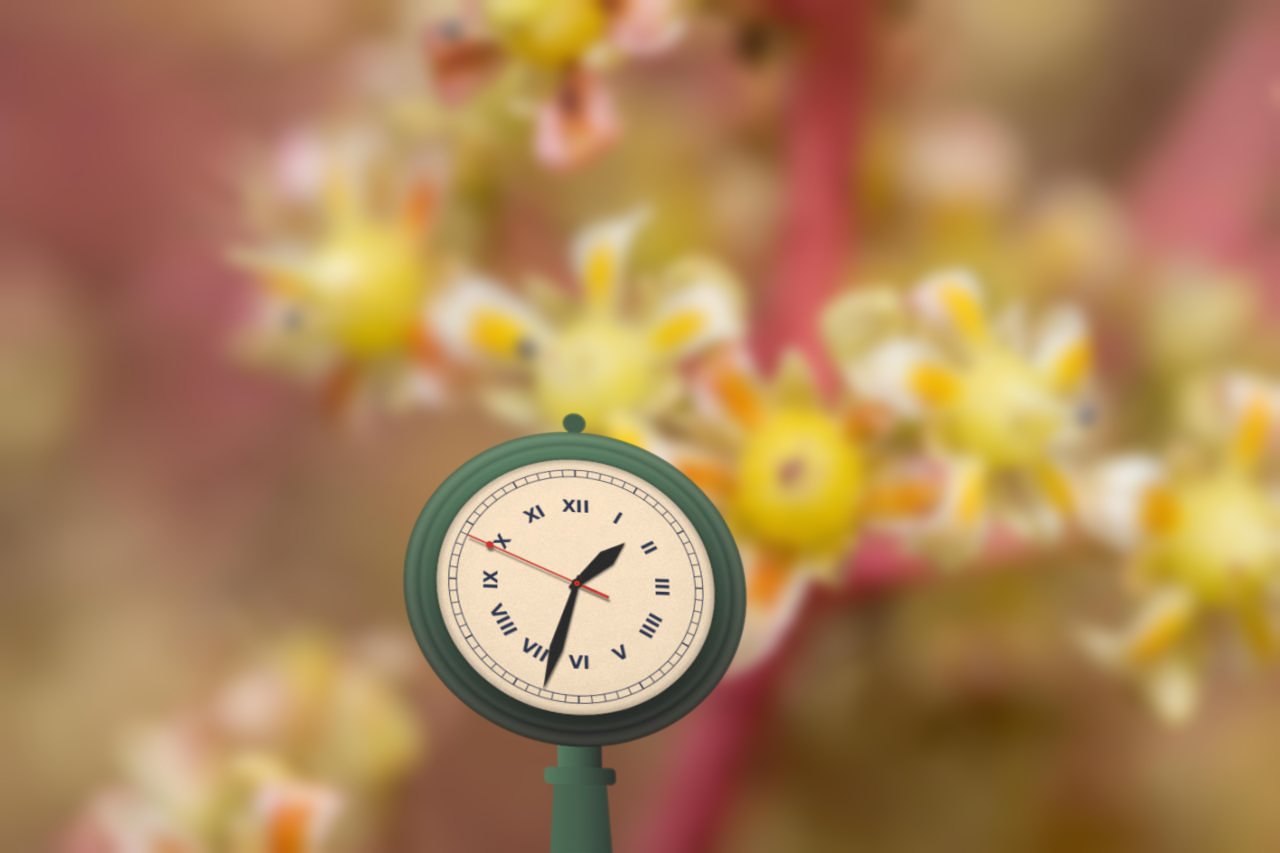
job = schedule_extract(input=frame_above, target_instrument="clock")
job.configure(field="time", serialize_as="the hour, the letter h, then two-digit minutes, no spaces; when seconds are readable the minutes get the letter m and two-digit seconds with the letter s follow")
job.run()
1h32m49s
